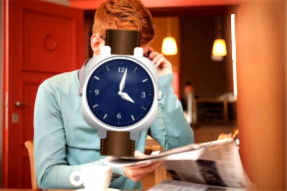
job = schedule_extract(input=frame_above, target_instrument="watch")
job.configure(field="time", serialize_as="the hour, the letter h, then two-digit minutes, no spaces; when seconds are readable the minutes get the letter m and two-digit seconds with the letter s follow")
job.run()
4h02
